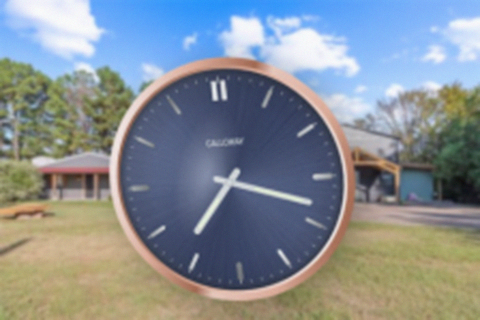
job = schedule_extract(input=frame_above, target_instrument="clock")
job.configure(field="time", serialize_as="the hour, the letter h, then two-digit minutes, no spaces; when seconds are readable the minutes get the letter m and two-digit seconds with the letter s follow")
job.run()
7h18
